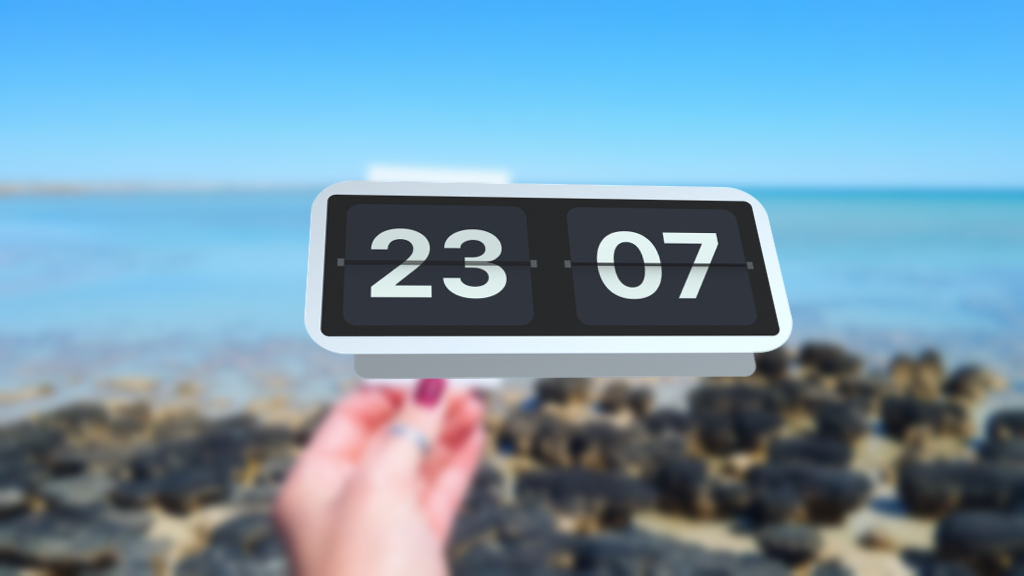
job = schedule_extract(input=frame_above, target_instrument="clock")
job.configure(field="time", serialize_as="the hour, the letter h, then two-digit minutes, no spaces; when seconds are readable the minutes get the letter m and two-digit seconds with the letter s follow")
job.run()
23h07
